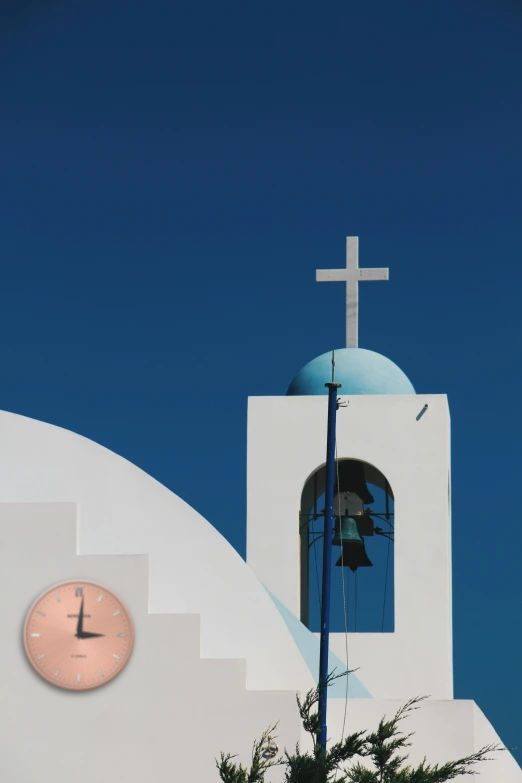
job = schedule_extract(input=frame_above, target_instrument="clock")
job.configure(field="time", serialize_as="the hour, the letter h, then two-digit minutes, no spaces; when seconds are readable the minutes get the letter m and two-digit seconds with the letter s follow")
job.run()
3h01
